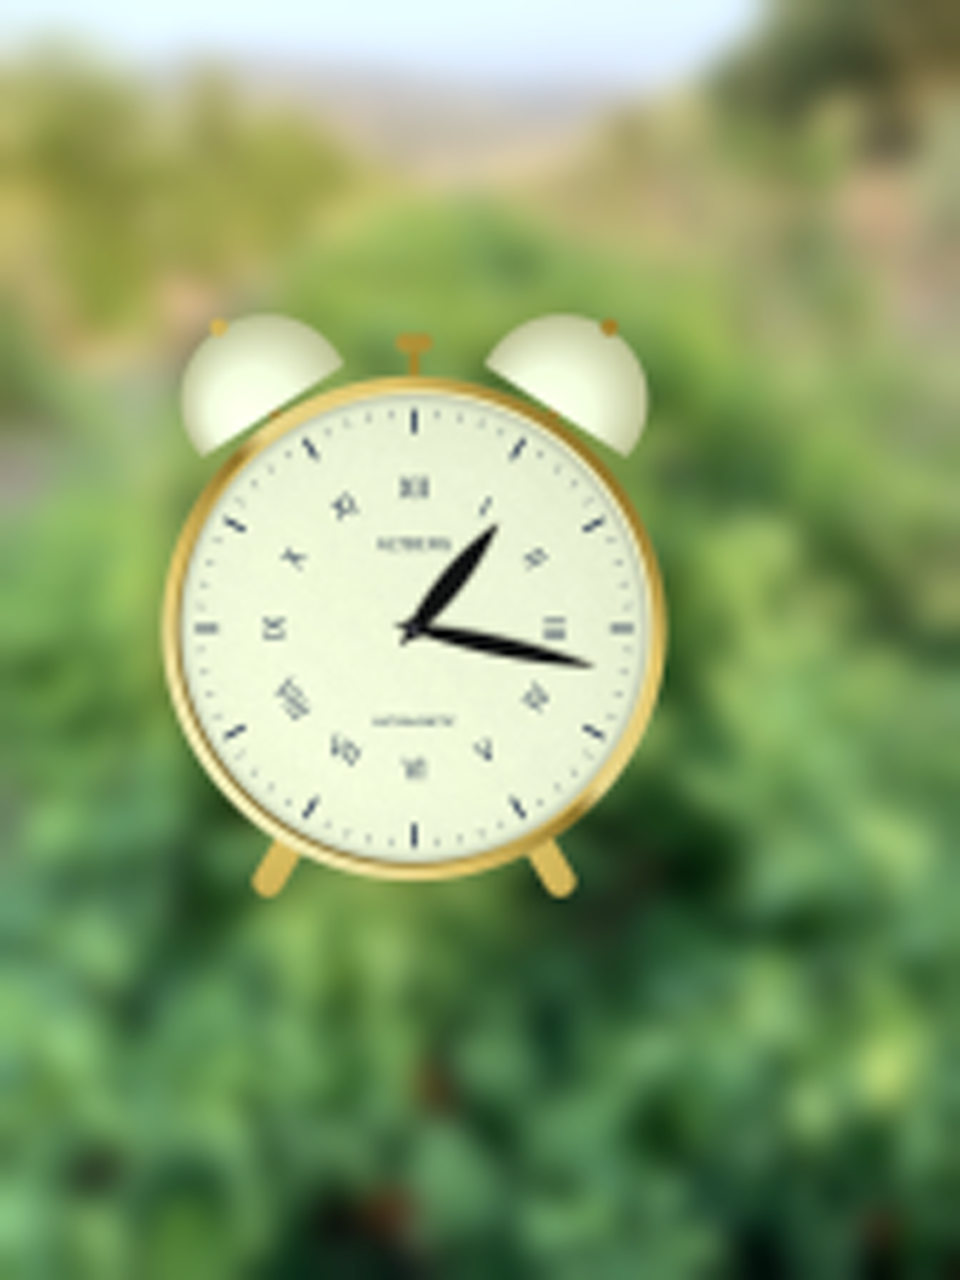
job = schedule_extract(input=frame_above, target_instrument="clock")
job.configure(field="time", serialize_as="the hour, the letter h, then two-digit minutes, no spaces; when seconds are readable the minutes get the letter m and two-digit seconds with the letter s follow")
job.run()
1h17
